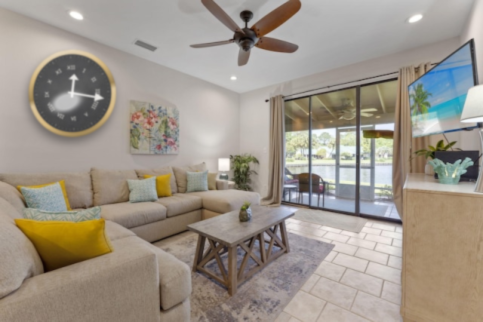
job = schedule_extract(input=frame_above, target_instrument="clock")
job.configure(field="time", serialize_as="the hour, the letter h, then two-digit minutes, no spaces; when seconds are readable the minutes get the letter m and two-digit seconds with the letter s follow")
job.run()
12h17
